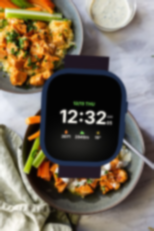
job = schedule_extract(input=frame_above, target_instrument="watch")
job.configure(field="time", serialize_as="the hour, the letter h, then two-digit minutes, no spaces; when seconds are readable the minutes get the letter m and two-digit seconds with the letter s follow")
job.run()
12h32
